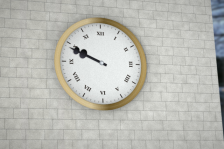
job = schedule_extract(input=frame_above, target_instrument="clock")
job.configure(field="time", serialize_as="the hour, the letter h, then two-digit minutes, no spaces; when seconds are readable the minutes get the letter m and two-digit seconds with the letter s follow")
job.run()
9h49
